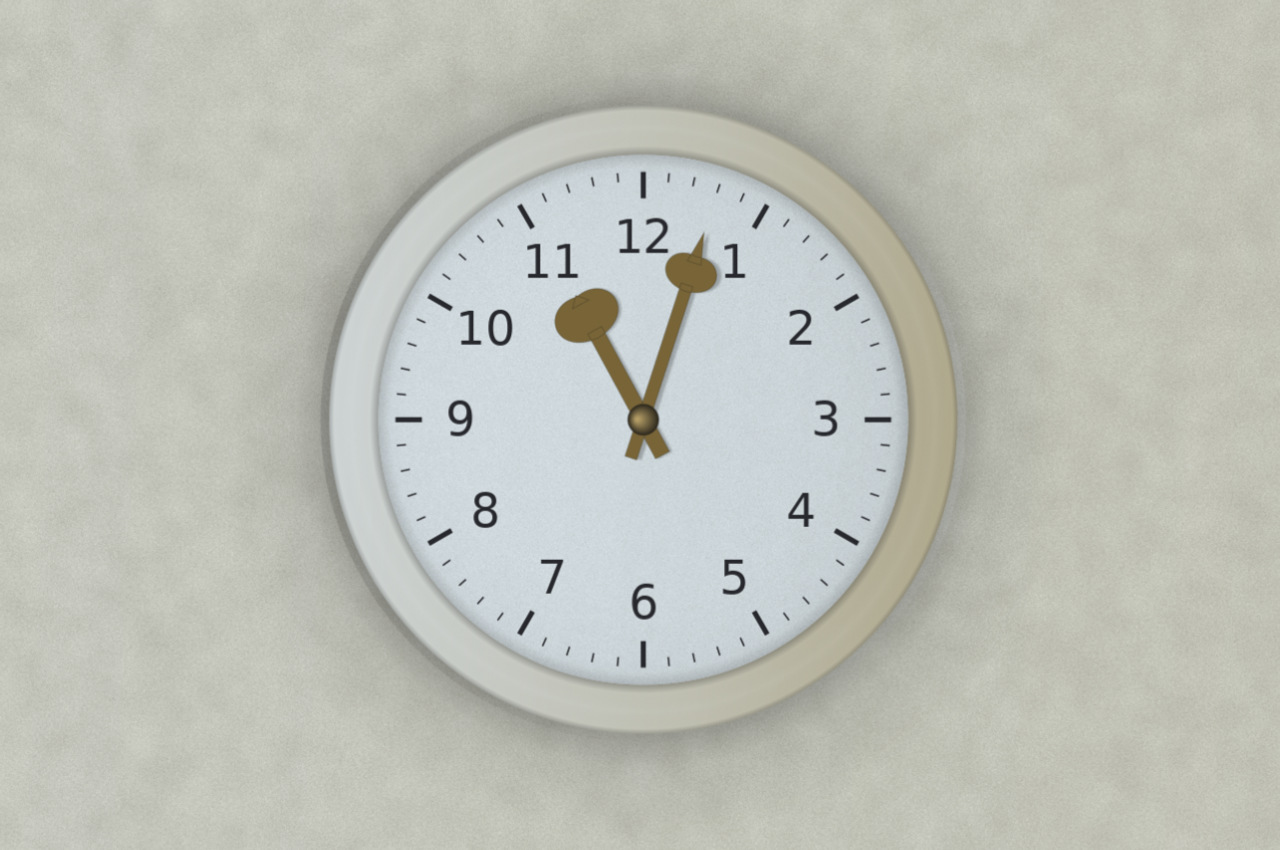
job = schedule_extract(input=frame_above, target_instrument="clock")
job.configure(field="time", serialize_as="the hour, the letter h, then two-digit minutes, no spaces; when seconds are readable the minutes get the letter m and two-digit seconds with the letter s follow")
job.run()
11h03
